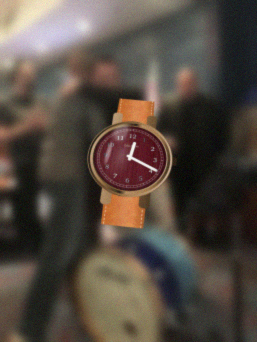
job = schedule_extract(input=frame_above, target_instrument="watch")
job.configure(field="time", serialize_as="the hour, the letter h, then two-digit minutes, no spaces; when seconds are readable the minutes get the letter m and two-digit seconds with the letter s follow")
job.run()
12h19
